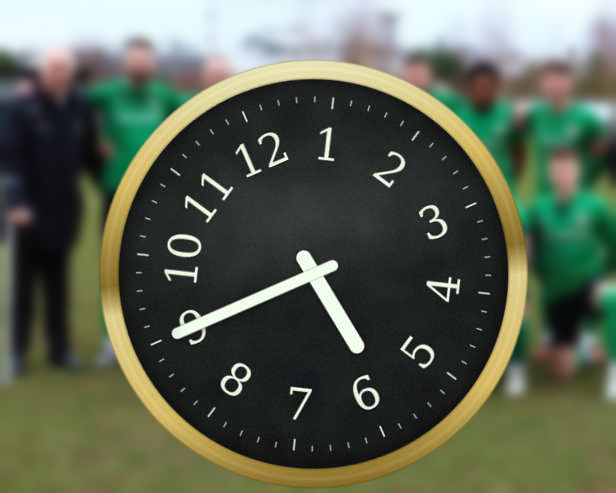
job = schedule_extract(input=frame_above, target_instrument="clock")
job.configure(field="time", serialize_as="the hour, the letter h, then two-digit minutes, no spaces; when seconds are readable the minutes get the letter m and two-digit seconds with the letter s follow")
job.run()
5h45
